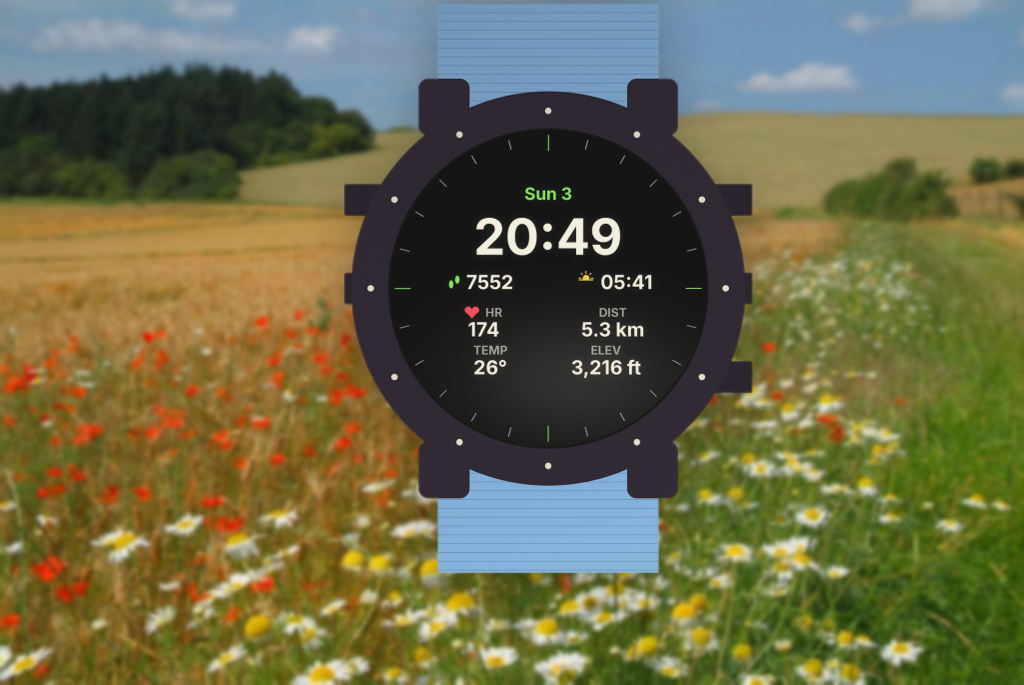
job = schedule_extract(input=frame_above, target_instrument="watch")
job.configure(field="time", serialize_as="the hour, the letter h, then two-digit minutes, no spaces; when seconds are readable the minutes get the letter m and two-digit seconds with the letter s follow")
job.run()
20h49
